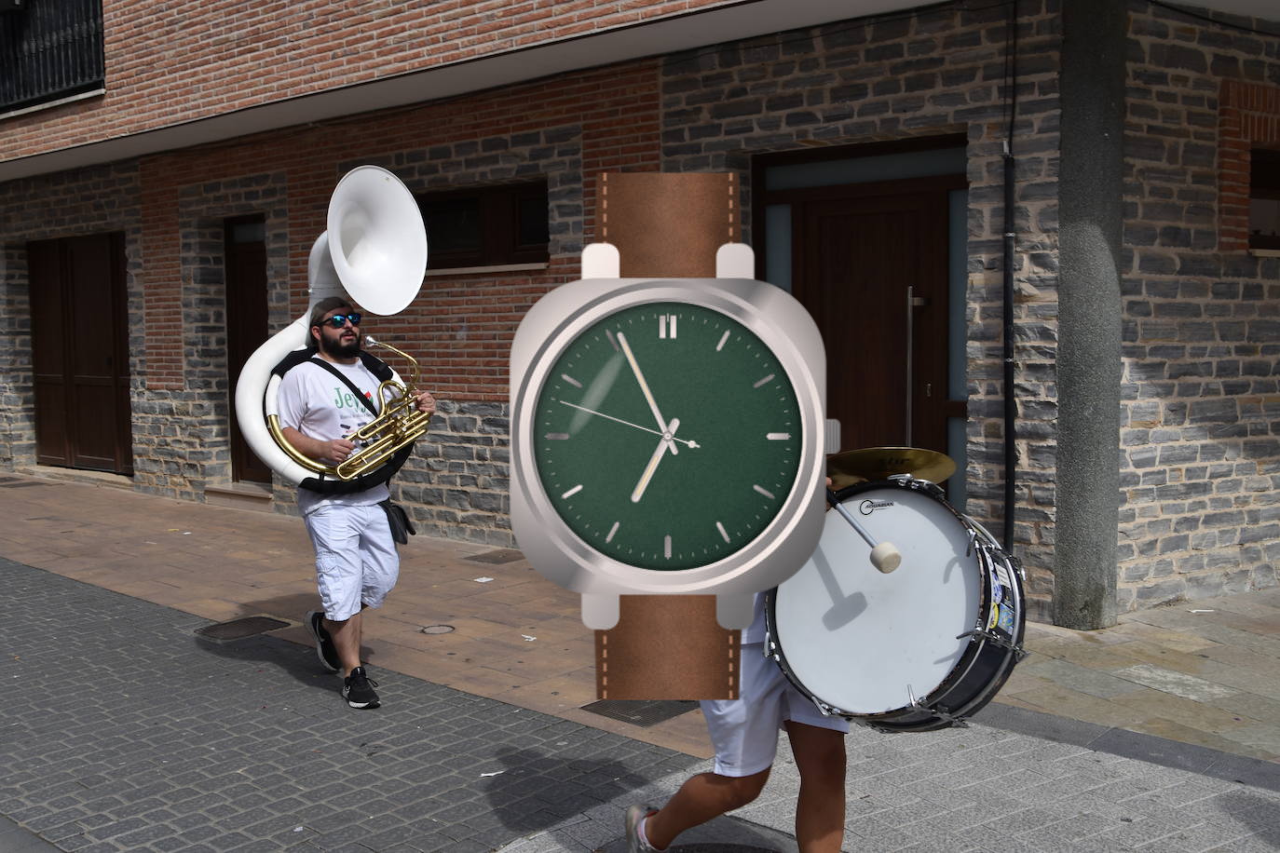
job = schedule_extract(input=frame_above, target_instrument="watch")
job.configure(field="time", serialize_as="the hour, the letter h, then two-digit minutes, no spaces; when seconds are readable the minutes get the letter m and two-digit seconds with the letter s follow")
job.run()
6h55m48s
